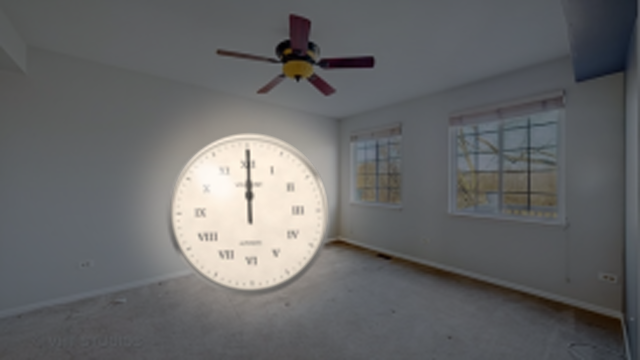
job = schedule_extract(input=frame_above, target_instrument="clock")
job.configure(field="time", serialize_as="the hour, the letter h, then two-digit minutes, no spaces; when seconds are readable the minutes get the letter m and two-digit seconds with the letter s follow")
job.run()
12h00
